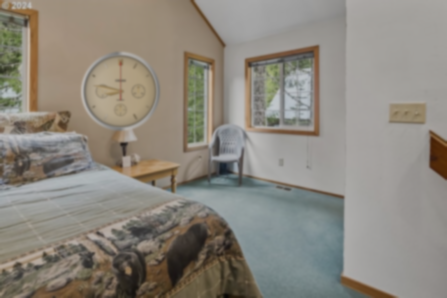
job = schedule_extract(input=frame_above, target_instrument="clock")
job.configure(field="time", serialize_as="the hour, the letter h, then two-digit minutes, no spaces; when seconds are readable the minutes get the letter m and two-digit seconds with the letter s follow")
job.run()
8h47
